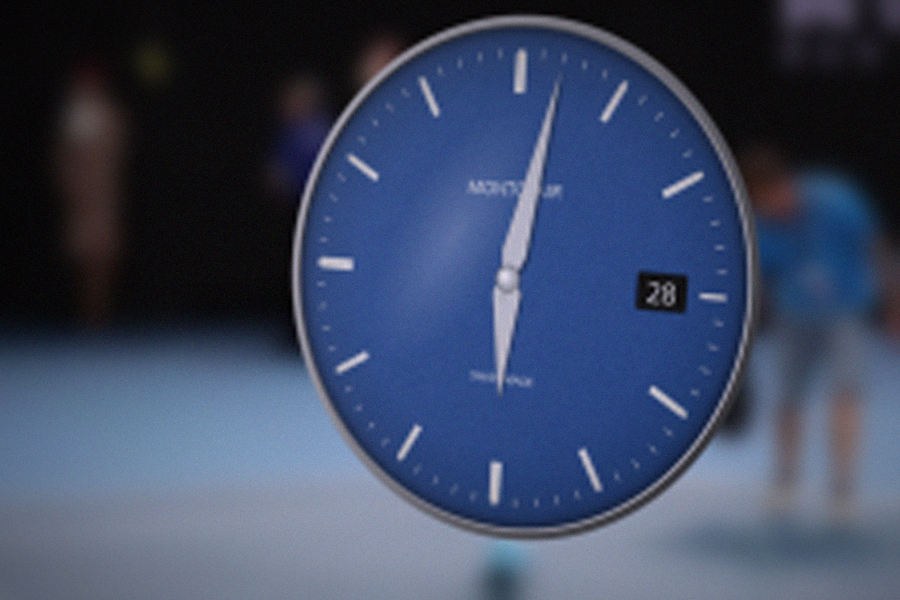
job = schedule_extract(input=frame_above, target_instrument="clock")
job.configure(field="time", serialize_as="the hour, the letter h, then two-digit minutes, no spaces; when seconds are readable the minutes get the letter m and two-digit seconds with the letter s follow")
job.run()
6h02
